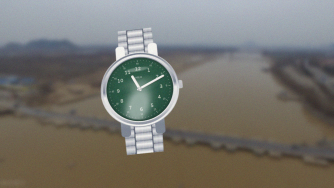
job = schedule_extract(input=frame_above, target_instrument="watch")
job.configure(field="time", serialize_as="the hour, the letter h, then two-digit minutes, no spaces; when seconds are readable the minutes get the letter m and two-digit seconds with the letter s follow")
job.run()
11h11
